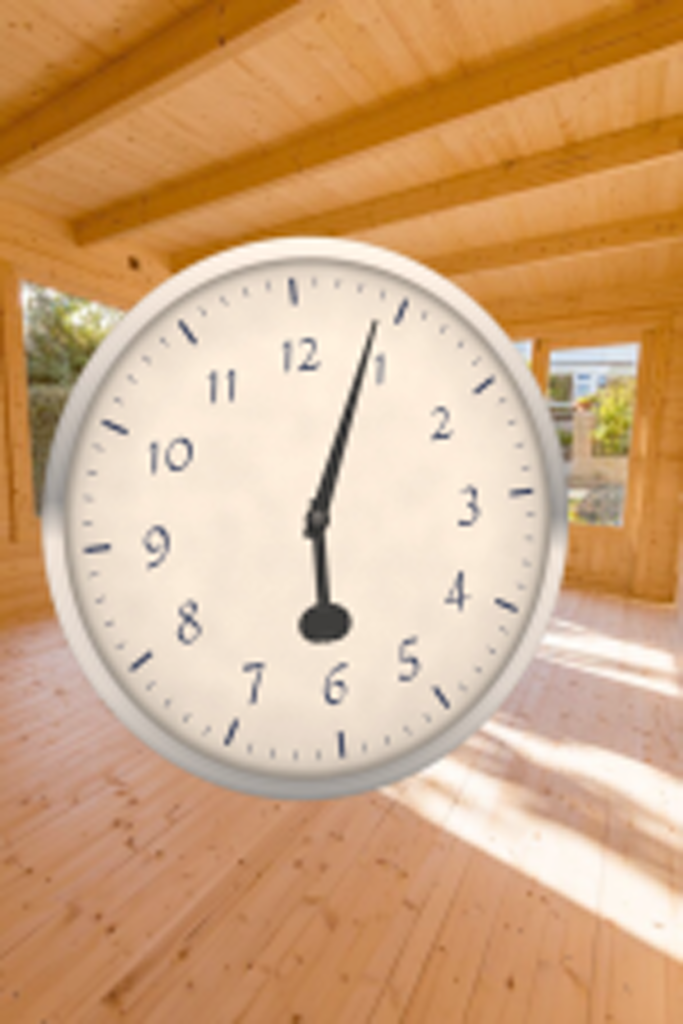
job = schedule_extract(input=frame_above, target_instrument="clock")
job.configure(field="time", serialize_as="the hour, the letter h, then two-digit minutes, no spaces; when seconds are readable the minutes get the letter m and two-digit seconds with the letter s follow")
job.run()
6h04
